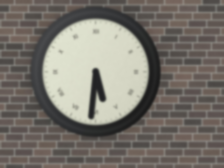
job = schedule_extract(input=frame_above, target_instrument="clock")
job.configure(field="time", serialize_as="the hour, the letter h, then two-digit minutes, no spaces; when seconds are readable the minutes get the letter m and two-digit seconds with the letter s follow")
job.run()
5h31
